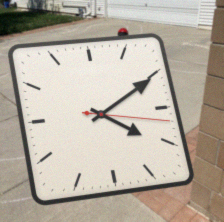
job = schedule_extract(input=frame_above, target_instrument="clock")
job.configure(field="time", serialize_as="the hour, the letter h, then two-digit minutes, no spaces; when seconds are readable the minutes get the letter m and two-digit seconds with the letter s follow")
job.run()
4h10m17s
